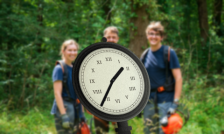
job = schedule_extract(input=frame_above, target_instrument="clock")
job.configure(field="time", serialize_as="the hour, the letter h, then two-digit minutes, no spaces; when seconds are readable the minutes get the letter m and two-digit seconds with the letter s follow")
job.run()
1h36
